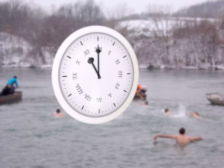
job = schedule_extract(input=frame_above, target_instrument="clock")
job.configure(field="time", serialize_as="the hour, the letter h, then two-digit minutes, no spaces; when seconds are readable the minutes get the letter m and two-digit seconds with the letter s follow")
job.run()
11h00
